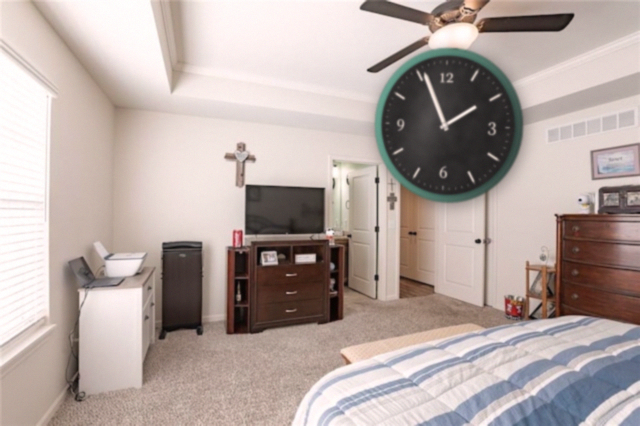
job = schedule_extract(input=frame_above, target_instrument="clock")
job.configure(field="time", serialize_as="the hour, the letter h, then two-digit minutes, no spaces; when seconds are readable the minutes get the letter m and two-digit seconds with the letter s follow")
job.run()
1h56
